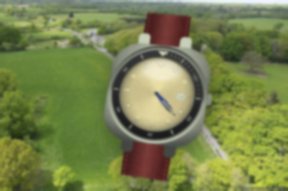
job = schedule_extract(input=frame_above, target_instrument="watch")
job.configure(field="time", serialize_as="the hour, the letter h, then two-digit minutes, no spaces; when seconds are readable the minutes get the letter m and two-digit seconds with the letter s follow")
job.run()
4h22
